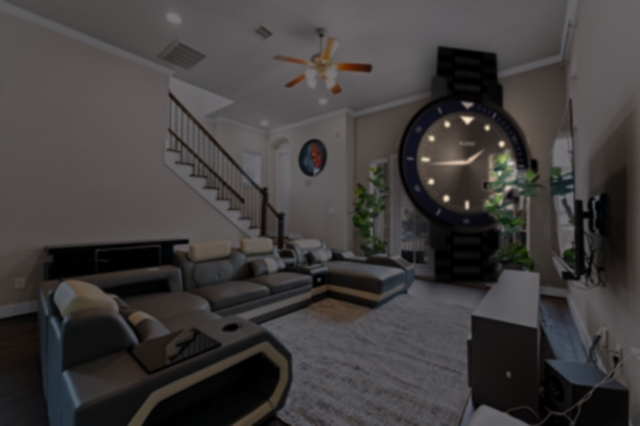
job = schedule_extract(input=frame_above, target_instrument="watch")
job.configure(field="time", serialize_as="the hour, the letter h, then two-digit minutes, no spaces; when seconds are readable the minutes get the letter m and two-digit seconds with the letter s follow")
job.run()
1h44
